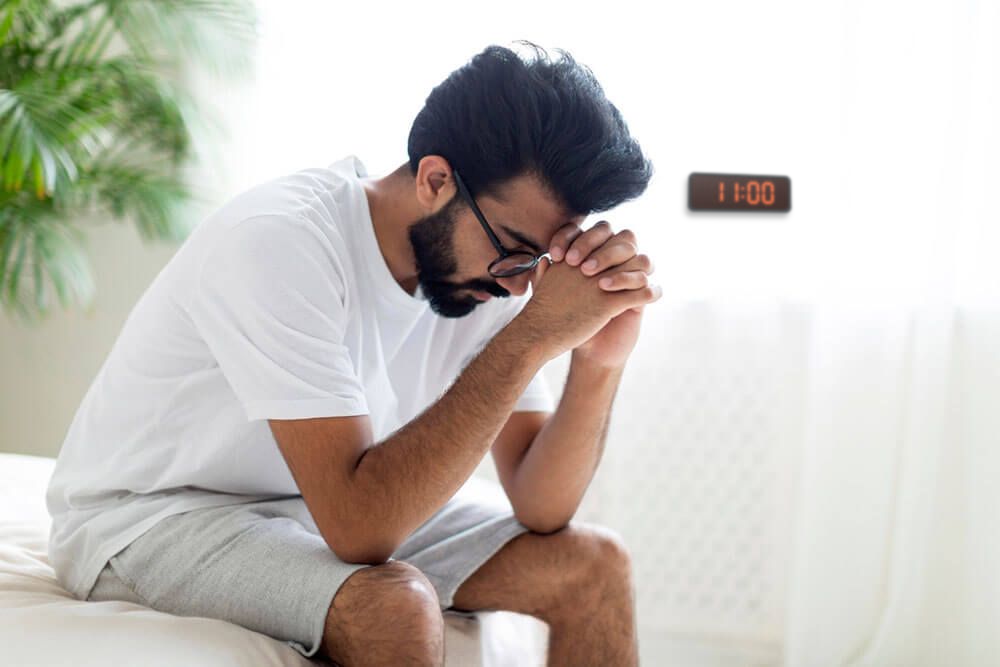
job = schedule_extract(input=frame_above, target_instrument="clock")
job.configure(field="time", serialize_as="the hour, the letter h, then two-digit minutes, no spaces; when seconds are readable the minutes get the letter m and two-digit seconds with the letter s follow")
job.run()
11h00
